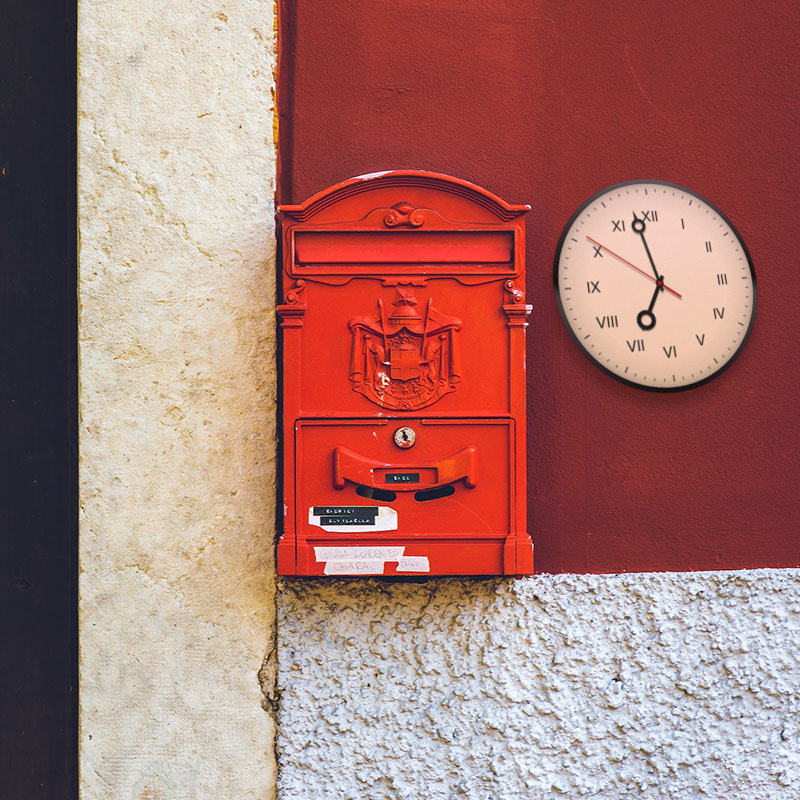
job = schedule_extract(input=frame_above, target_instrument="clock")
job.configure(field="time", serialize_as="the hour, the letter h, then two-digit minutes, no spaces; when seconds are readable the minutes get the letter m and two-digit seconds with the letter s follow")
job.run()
6h57m51s
